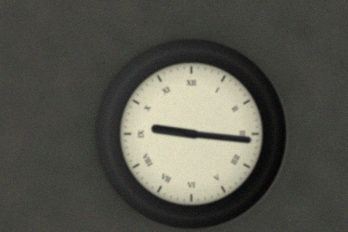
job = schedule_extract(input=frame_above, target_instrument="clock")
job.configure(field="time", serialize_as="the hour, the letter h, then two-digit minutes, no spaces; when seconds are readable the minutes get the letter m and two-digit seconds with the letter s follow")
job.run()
9h16
